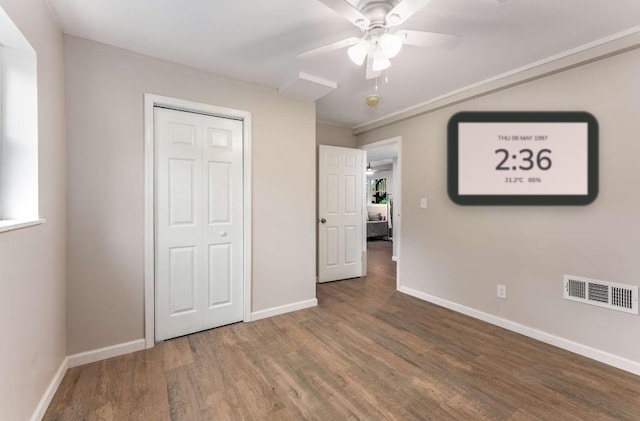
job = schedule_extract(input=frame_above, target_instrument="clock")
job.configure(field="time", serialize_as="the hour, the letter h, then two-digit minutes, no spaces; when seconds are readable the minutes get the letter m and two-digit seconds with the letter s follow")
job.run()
2h36
